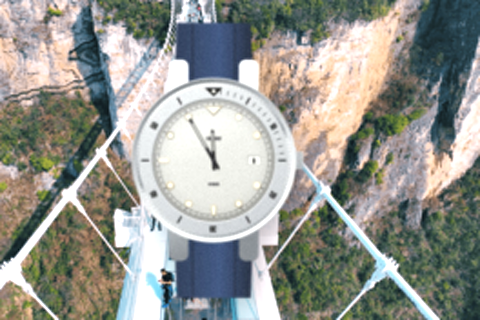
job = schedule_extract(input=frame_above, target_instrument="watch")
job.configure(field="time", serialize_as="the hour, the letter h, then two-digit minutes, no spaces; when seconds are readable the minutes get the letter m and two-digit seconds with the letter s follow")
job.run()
11h55
